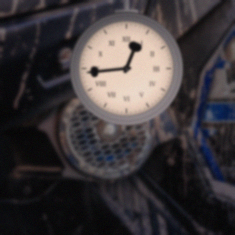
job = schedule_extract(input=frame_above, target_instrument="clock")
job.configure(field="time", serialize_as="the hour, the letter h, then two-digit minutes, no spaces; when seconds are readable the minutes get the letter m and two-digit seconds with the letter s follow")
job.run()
12h44
